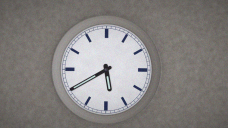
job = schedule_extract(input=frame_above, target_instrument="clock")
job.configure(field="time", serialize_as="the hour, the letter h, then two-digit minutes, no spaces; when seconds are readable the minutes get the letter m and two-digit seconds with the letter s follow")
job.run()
5h40
